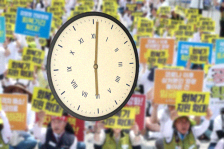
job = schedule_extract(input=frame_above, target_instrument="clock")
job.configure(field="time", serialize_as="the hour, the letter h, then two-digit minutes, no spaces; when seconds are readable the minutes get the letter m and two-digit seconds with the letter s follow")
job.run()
6h01
